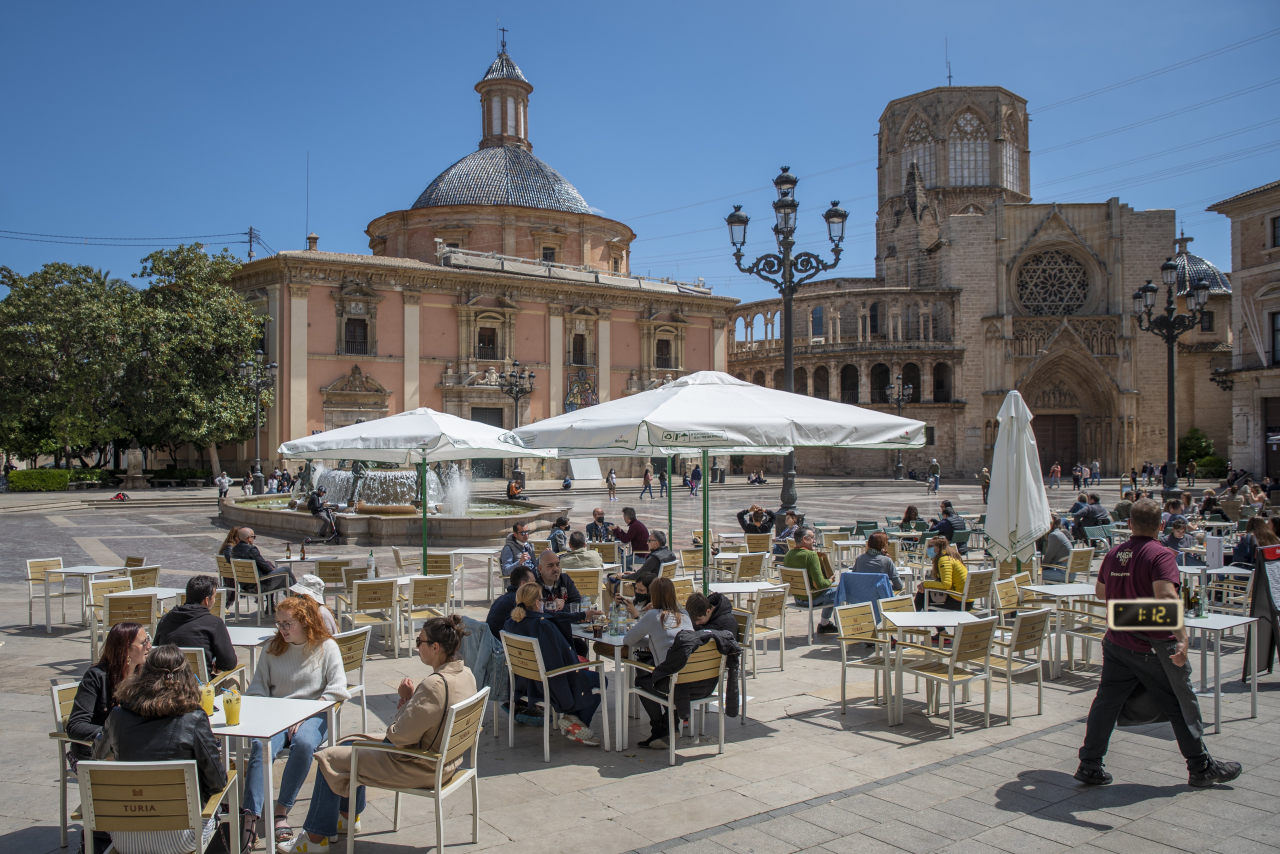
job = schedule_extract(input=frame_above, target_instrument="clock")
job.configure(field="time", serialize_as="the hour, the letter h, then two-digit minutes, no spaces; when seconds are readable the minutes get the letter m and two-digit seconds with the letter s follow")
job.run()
1h12
